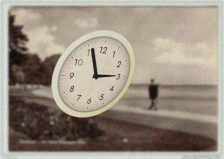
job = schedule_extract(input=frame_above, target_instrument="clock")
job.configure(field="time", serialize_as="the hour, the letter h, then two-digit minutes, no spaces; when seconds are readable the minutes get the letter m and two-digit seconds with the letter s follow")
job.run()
2h56
